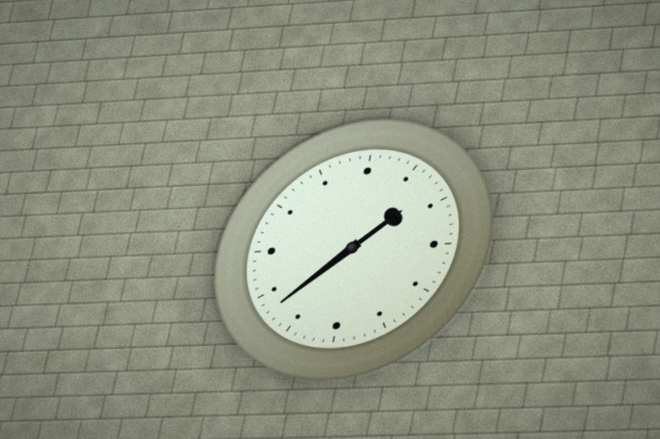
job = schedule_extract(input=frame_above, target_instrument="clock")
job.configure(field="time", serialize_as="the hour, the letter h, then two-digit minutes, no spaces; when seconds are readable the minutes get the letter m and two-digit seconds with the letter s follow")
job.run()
1h38
